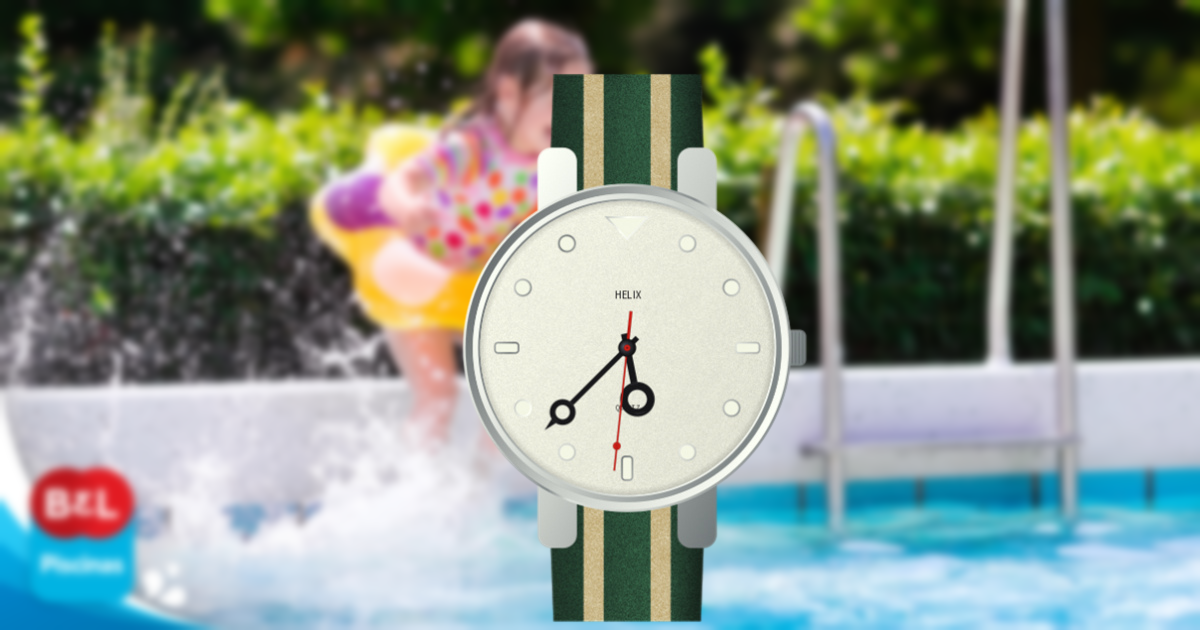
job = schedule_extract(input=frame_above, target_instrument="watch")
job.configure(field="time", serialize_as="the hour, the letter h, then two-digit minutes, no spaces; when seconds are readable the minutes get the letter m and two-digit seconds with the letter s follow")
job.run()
5h37m31s
